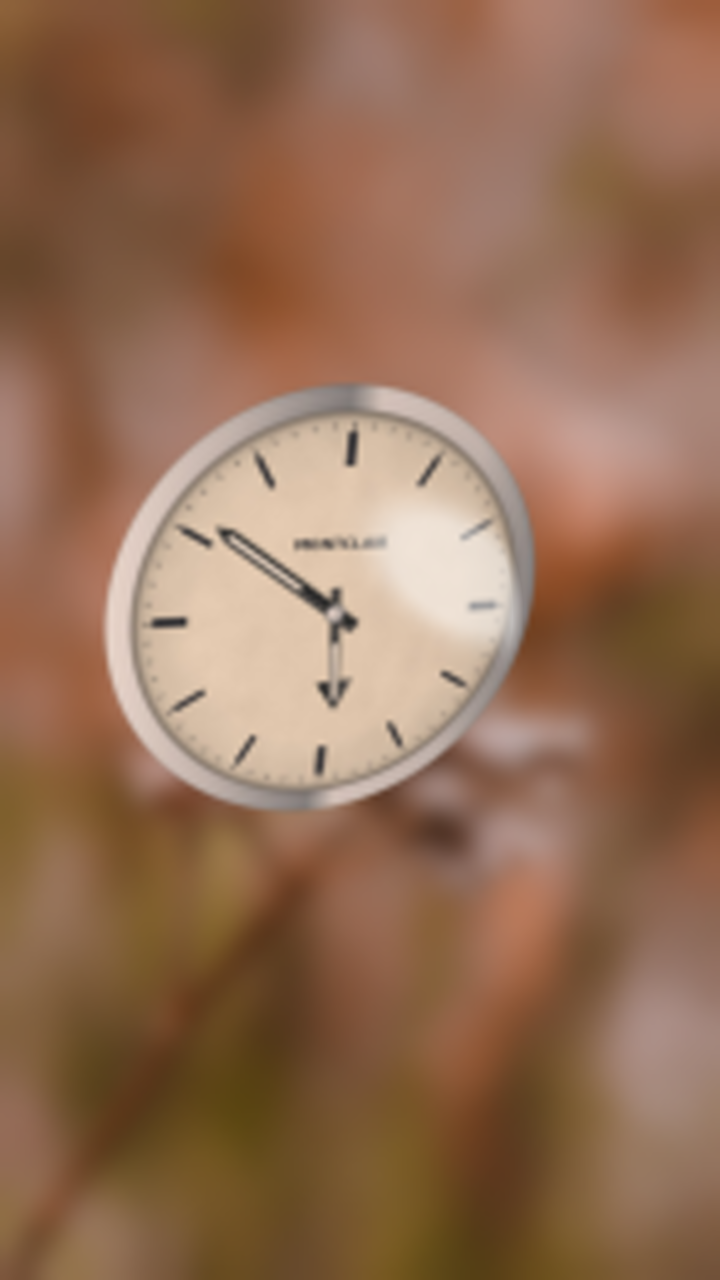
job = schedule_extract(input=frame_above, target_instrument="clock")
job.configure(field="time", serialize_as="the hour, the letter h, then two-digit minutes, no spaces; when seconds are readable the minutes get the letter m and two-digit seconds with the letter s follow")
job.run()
5h51
